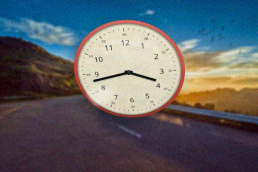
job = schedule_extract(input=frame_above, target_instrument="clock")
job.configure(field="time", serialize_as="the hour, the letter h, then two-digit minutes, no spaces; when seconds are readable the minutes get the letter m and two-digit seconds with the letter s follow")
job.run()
3h43
